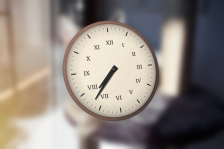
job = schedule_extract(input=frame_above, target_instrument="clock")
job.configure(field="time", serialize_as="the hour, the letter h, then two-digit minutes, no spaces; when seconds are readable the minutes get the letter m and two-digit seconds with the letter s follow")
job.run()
7h37
